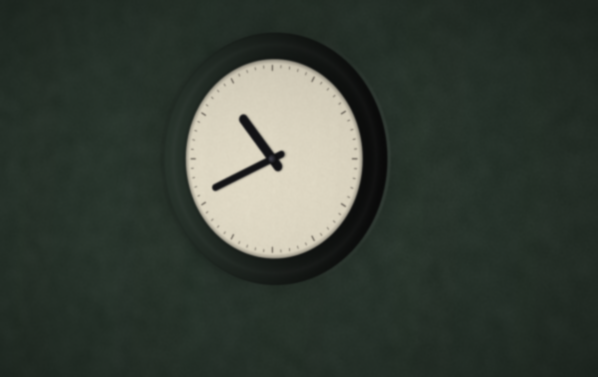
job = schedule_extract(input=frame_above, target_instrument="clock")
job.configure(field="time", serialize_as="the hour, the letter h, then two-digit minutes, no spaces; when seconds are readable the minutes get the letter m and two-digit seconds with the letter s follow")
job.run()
10h41
